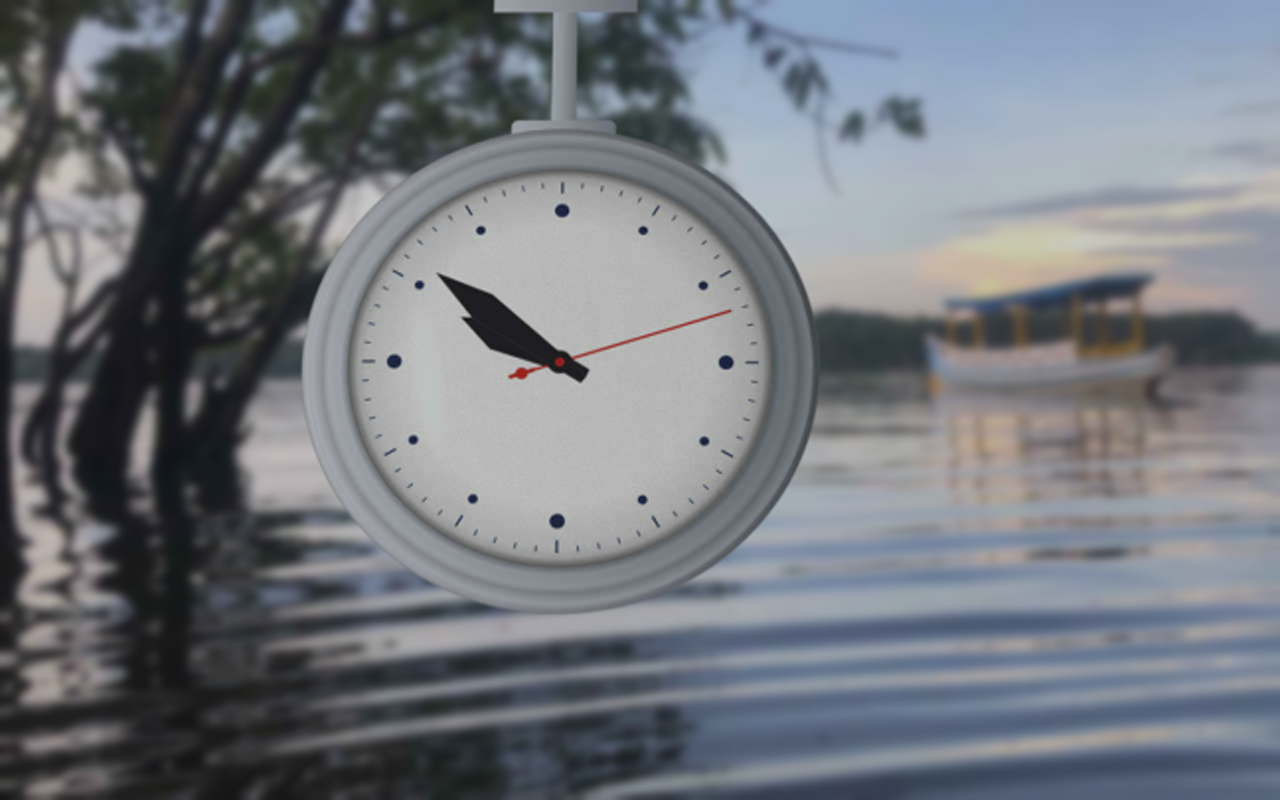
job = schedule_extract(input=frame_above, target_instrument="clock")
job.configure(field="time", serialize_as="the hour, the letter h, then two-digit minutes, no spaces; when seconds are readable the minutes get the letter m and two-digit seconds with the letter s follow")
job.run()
9h51m12s
